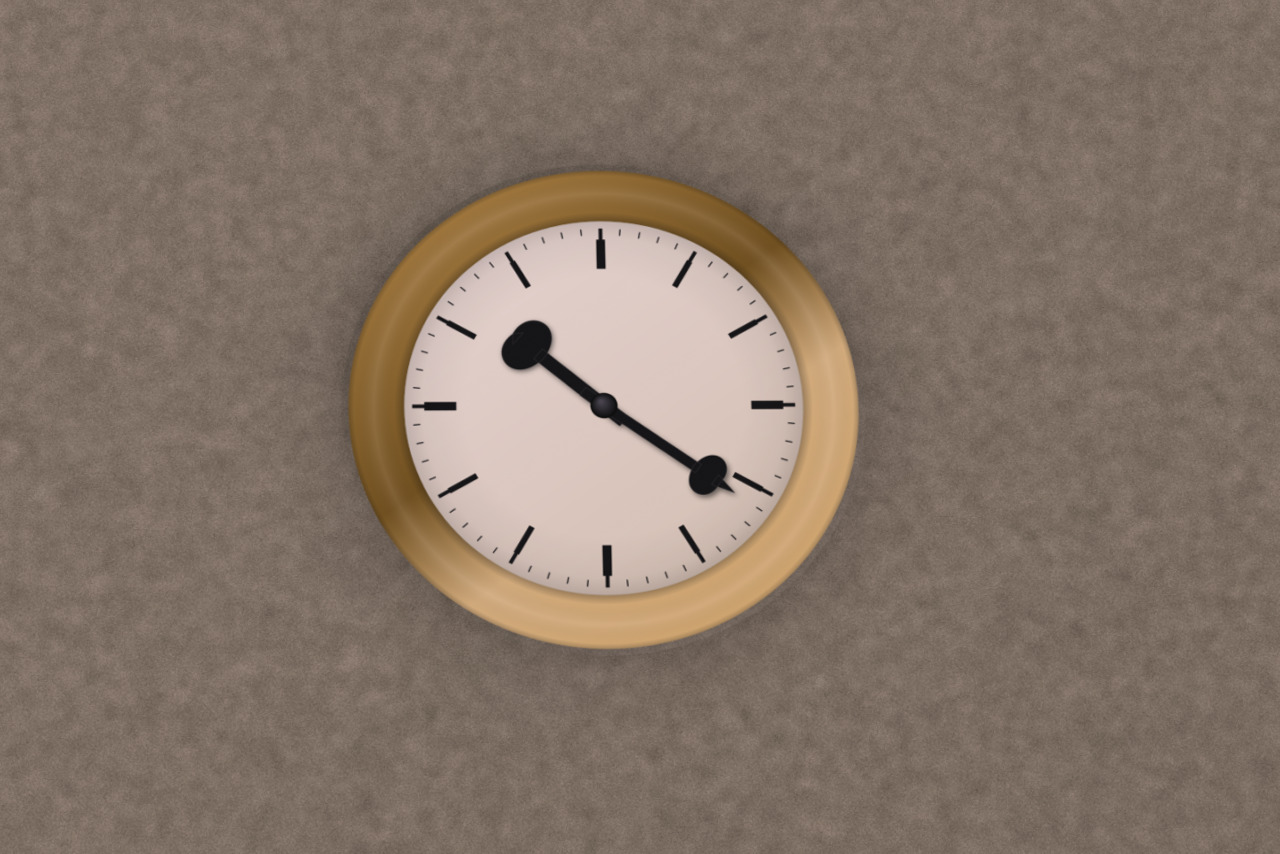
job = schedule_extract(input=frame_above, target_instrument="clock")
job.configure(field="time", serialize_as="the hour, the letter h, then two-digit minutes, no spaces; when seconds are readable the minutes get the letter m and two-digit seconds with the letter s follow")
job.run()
10h21
